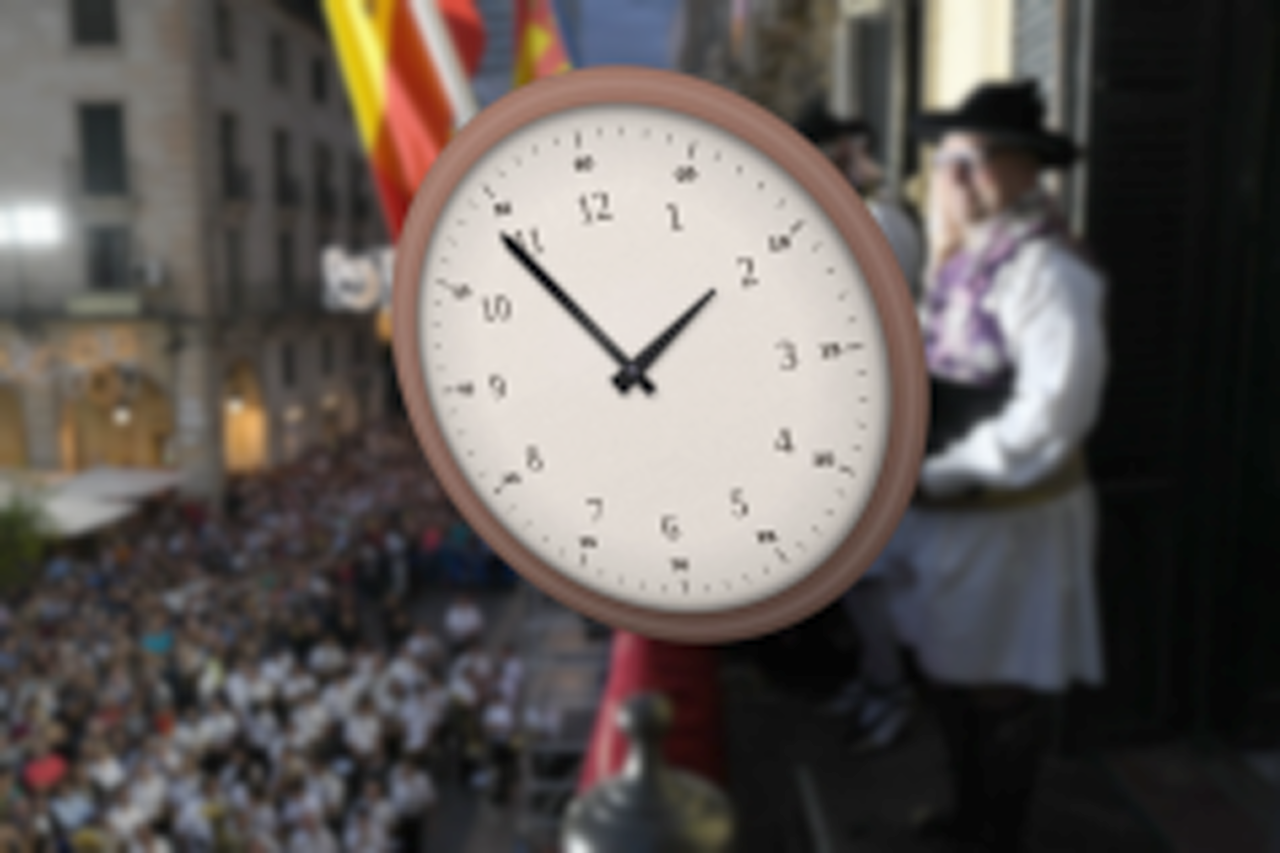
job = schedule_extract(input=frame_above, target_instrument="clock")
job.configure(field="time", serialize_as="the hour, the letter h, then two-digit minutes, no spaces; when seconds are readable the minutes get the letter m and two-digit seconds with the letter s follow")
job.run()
1h54
